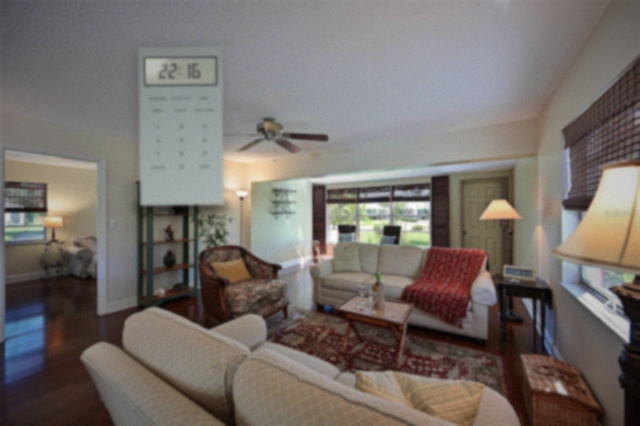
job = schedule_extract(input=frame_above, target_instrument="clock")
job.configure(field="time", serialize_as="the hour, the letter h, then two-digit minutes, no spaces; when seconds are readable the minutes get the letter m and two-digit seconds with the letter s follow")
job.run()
22h16
